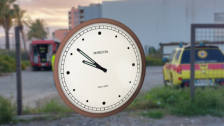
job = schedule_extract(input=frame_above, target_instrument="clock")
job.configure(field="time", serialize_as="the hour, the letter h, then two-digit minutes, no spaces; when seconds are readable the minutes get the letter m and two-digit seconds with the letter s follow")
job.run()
9h52
